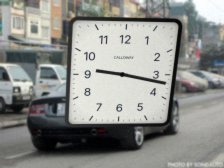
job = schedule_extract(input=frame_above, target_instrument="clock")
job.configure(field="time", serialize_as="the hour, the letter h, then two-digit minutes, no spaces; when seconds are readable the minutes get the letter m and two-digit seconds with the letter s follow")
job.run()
9h17
